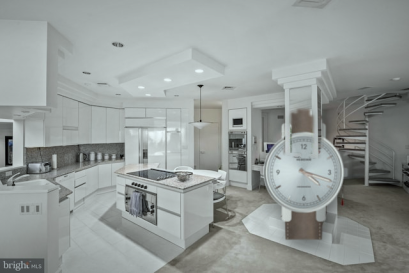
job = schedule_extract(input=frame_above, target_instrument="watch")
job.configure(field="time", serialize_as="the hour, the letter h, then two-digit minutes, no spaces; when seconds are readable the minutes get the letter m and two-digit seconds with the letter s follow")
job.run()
4h18
